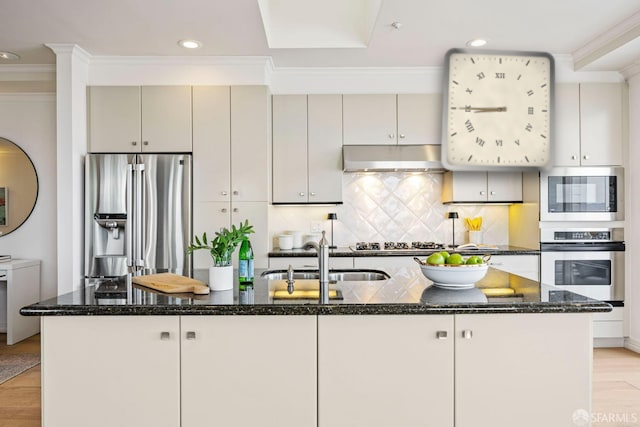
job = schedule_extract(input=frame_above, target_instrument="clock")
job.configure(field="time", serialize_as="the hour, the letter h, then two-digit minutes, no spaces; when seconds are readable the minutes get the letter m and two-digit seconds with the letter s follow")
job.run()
8h45
